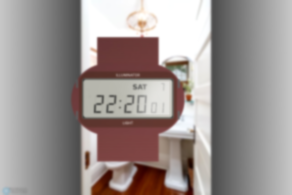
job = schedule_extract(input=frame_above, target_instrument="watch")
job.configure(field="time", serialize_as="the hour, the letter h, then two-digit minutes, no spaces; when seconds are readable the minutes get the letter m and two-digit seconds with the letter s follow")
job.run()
22h20m01s
